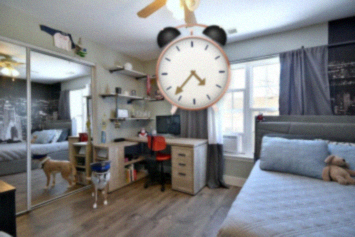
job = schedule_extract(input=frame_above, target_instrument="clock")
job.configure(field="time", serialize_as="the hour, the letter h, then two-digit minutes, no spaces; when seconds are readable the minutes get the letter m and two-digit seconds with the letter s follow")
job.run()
4h37
